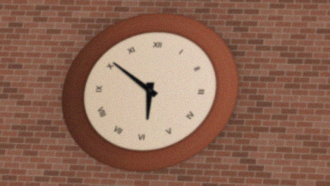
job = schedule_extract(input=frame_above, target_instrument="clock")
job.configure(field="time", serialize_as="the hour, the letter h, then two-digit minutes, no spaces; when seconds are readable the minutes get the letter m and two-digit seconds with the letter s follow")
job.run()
5h51
